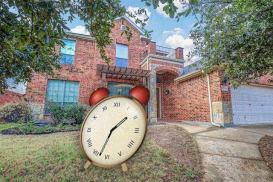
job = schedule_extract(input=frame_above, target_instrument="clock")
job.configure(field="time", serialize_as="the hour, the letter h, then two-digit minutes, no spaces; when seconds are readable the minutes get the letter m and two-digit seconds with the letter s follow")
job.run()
1h33
